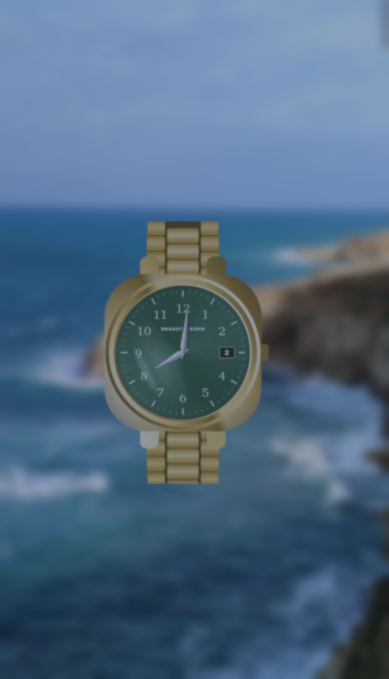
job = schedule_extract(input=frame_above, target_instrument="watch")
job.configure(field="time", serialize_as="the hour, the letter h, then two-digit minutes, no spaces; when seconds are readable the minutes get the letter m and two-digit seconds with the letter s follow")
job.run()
8h01
